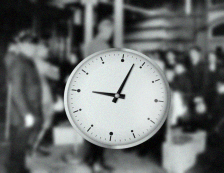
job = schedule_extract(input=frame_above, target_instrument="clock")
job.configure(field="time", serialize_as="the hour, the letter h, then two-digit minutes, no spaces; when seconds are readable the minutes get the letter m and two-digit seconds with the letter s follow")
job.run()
9h03
